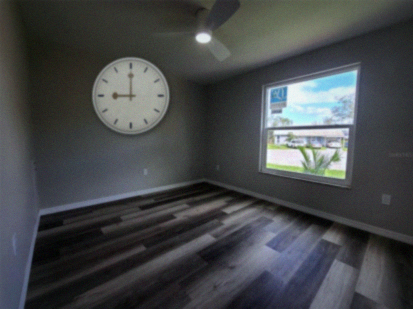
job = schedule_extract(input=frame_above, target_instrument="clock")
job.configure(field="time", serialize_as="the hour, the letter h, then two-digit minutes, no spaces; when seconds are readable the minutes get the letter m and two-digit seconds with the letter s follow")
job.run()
9h00
